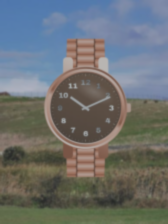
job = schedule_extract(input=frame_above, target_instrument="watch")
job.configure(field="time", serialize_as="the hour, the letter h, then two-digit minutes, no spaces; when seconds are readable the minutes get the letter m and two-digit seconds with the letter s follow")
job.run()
10h11
